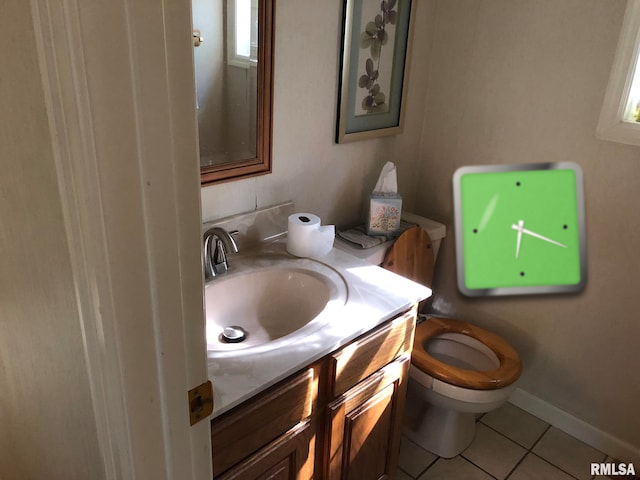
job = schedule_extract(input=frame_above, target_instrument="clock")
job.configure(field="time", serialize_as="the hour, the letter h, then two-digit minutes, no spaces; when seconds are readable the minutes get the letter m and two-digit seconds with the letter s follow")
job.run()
6h19
